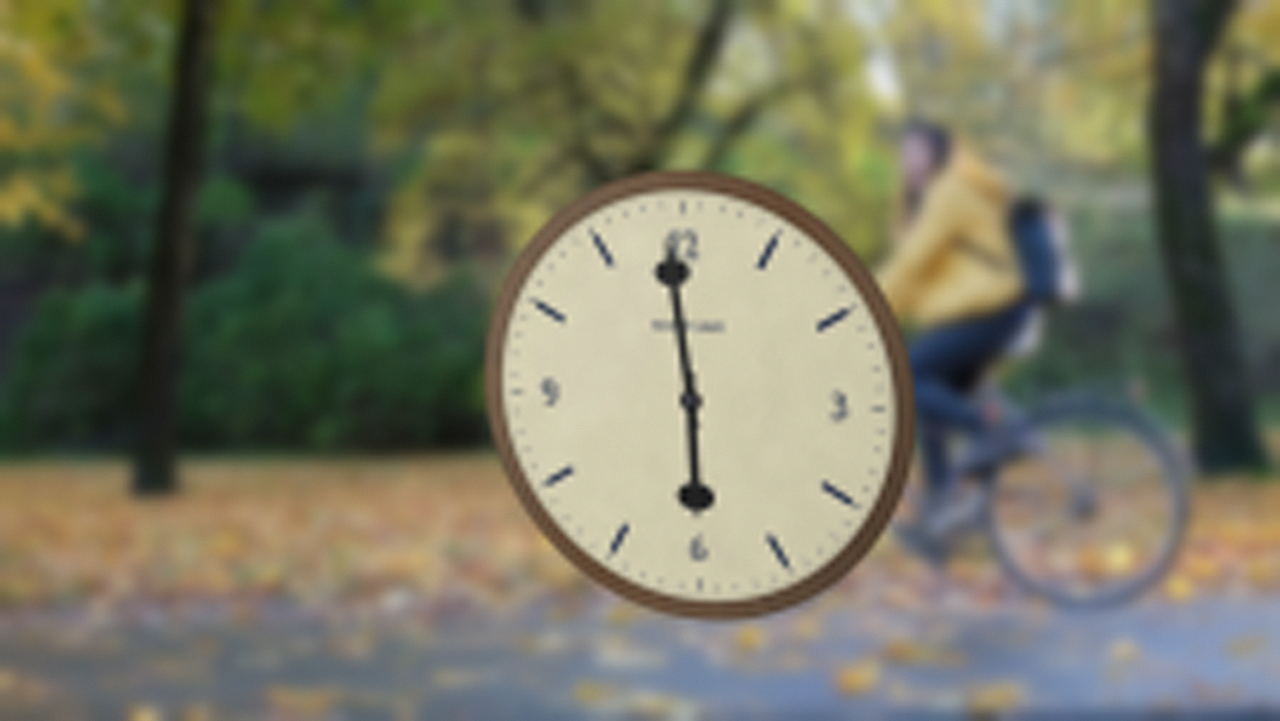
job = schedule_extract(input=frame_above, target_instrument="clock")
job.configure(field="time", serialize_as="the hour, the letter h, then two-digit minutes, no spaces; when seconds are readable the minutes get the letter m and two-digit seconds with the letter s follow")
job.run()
5h59
